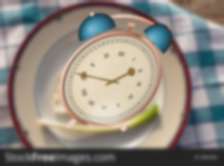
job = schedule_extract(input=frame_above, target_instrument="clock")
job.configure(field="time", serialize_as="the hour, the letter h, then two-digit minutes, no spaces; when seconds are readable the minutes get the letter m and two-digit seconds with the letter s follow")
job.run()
1h46
